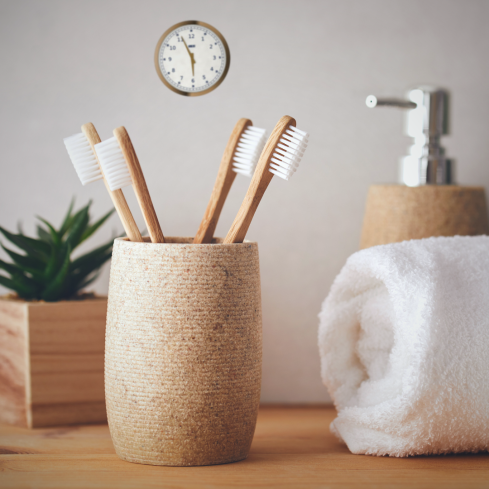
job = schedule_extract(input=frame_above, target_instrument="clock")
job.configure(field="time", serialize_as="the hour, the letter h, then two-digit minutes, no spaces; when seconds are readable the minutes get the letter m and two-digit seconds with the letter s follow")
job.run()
5h56
